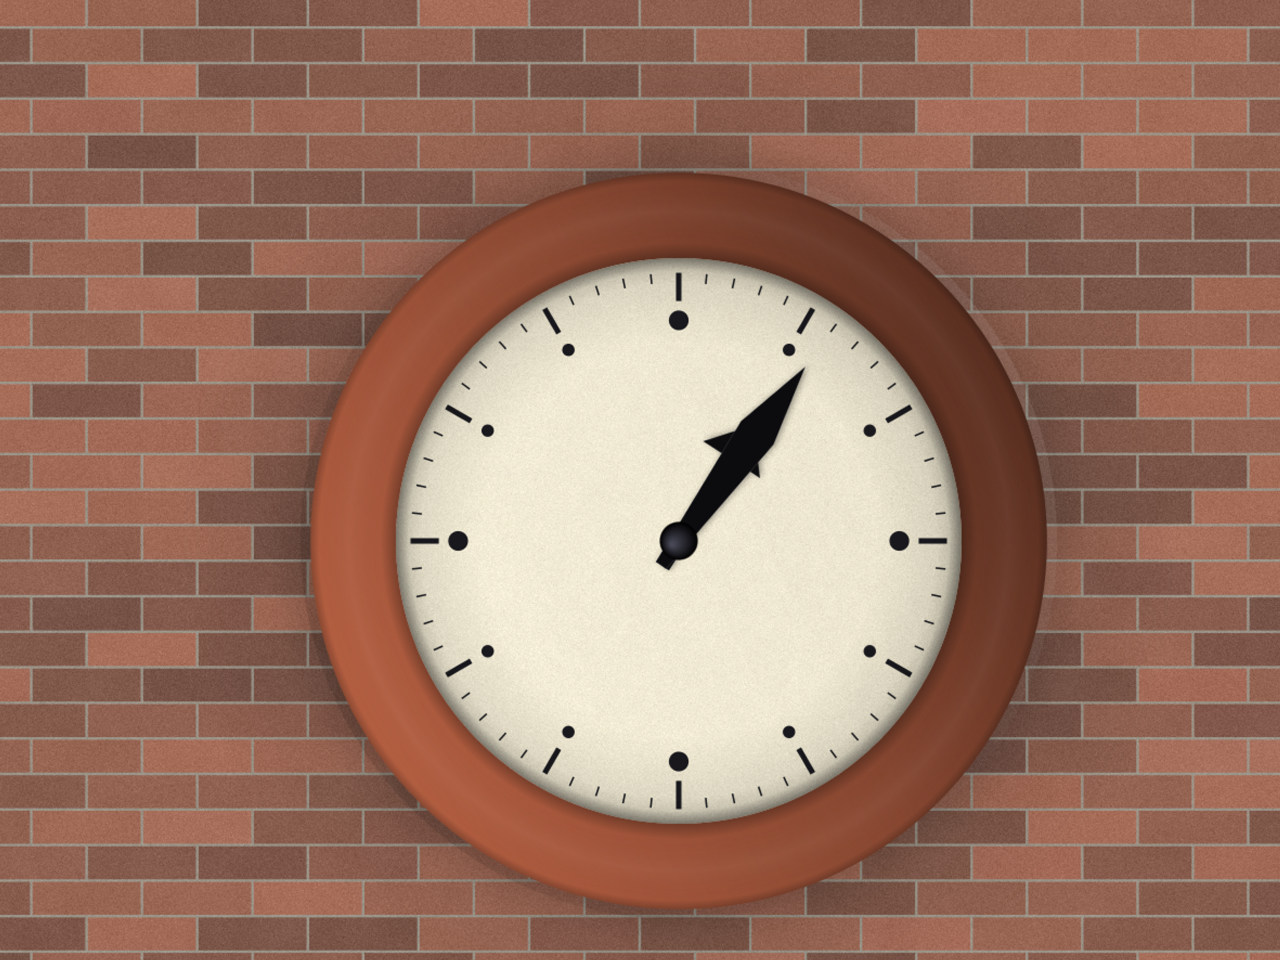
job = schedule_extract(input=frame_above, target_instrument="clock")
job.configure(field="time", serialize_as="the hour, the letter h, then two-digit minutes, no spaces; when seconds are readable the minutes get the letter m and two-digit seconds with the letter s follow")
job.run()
1h06
